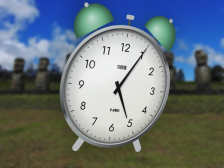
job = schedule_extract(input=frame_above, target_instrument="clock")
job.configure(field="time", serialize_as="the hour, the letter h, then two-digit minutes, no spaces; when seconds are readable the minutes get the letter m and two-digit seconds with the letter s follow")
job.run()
5h05
